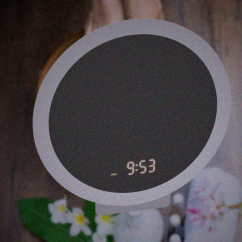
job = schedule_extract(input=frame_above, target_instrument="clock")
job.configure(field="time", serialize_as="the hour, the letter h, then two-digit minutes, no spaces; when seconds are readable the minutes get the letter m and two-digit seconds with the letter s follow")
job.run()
9h53
